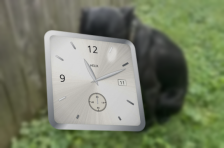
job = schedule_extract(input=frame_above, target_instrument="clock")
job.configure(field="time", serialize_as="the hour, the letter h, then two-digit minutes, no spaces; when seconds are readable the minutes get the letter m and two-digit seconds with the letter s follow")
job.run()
11h11
